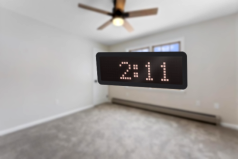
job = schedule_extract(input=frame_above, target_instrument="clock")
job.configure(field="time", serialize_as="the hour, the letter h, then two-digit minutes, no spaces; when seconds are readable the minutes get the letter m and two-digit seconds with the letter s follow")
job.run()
2h11
